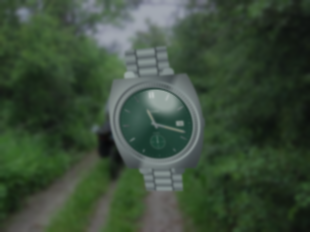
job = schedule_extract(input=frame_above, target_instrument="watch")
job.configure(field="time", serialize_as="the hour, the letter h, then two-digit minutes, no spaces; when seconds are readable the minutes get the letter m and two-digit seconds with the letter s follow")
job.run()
11h18
